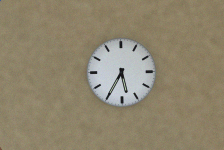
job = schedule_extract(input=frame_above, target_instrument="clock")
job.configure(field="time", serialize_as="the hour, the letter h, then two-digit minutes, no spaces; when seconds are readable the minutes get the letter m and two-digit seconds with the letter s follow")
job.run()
5h35
